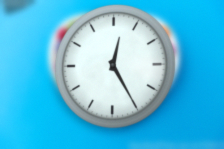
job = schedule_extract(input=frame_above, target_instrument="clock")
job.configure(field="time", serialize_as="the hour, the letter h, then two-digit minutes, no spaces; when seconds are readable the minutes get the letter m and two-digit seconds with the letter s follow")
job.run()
12h25
